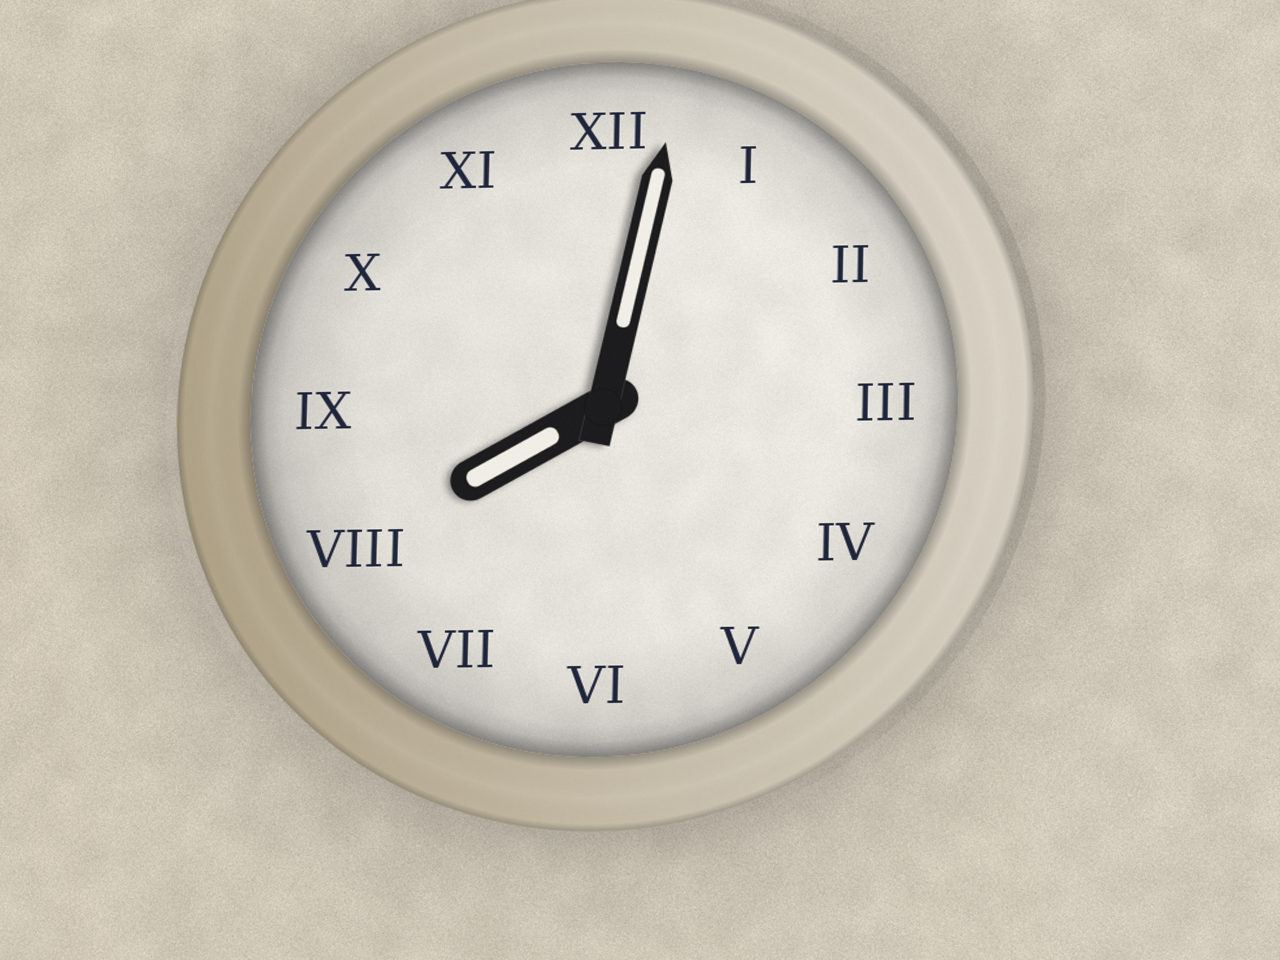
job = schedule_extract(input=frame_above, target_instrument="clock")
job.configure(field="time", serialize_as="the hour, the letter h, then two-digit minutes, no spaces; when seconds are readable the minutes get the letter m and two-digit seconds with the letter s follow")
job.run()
8h02
